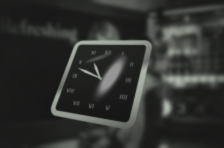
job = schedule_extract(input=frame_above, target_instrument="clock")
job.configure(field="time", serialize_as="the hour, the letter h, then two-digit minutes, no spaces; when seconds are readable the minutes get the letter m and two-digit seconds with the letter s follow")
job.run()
10h48
